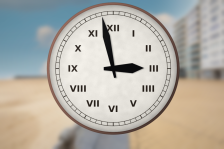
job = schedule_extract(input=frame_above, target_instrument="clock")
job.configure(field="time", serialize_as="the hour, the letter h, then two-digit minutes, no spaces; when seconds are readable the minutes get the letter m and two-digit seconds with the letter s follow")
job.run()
2h58
